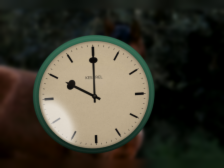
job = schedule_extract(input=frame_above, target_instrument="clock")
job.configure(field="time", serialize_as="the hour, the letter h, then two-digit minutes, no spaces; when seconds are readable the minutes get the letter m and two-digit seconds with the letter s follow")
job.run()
10h00
